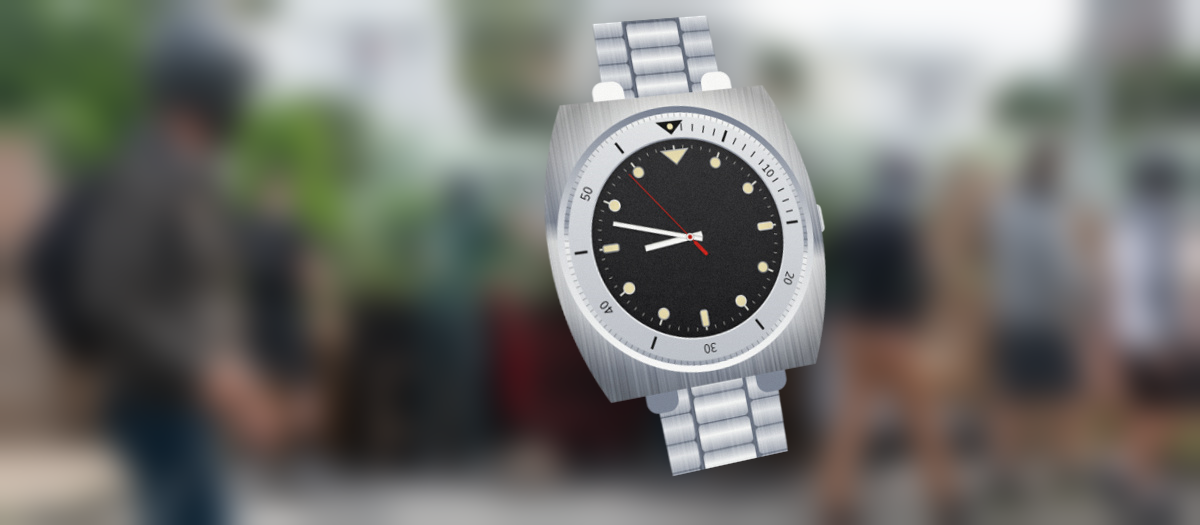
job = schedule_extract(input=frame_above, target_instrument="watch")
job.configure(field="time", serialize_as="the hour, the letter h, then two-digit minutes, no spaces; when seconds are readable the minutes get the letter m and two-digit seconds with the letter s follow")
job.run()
8h47m54s
